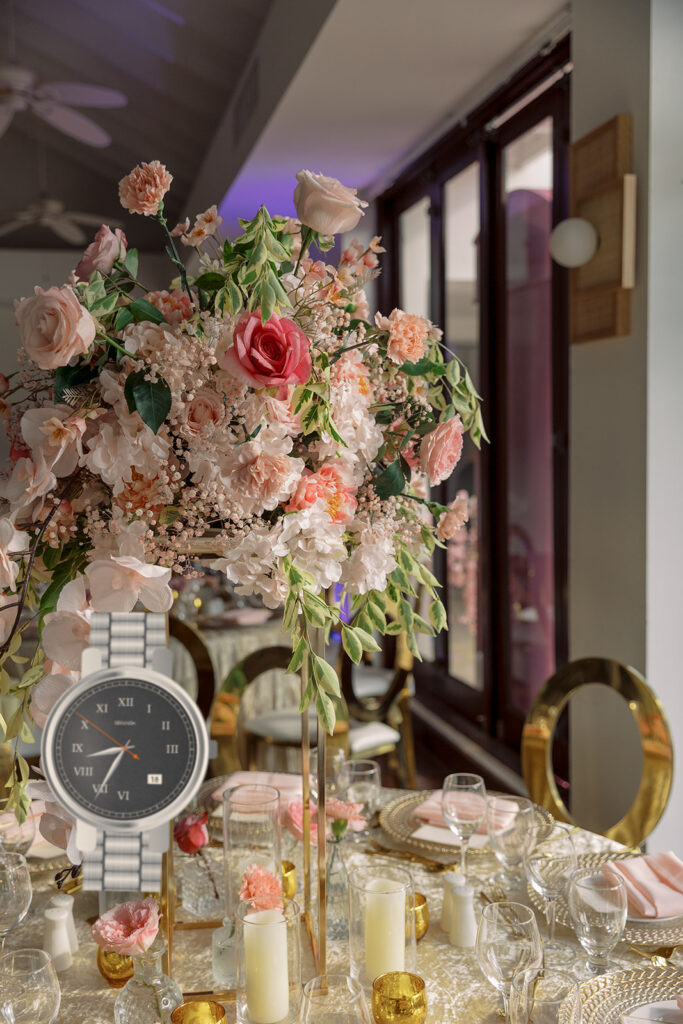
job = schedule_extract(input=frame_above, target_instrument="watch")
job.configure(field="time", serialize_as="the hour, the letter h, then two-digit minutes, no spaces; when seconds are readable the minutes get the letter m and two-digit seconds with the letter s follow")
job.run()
8h34m51s
